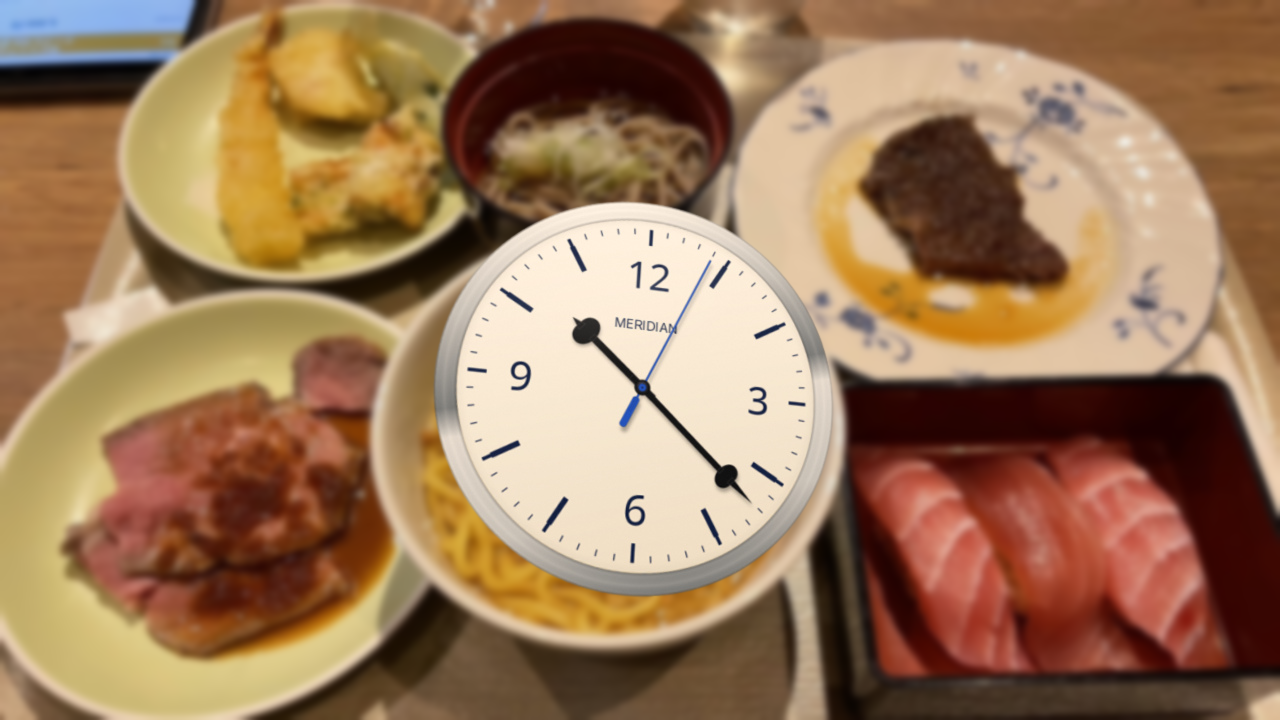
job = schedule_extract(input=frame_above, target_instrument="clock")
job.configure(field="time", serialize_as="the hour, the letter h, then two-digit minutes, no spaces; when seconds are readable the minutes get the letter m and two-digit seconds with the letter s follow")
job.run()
10h22m04s
